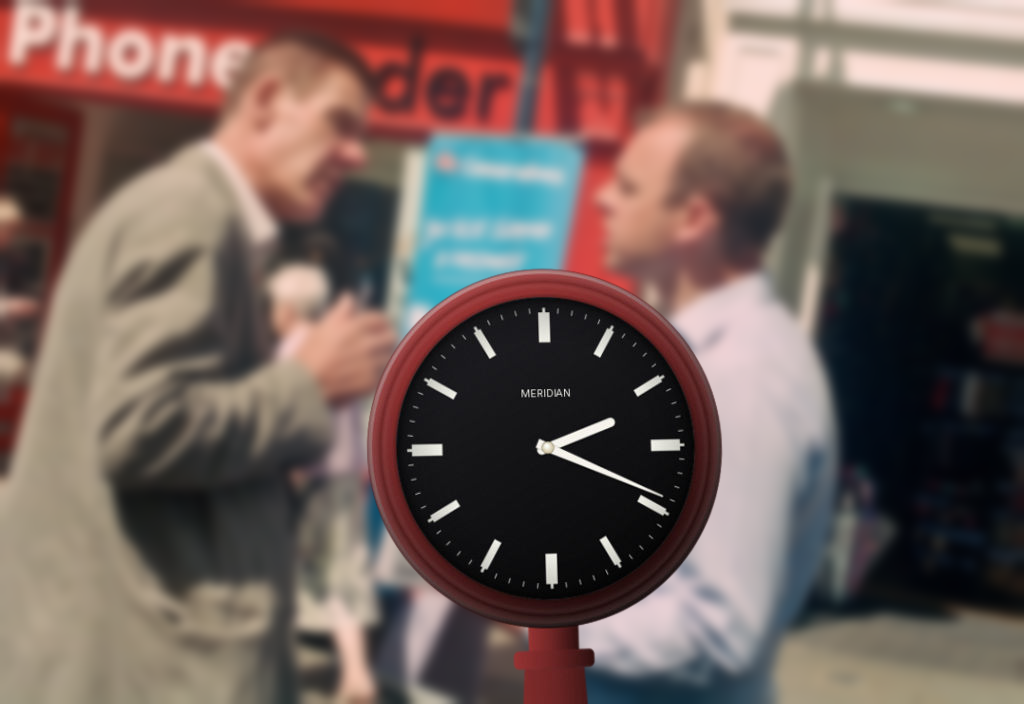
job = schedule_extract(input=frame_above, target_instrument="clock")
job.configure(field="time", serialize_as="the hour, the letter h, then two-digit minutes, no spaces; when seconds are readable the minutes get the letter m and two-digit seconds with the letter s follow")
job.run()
2h19
